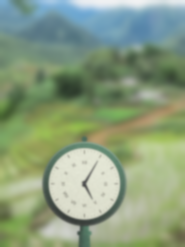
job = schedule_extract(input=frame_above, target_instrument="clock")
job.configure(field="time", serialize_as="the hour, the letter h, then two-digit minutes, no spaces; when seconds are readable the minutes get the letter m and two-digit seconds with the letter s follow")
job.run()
5h05
